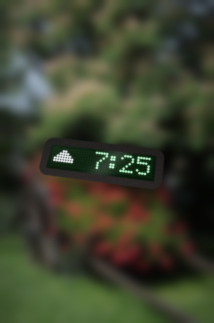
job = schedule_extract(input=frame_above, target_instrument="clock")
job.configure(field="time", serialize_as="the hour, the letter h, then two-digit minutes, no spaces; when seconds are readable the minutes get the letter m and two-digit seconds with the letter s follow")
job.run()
7h25
